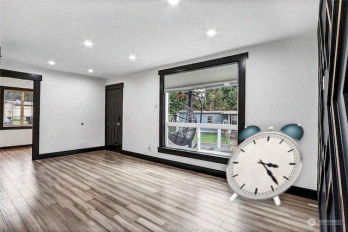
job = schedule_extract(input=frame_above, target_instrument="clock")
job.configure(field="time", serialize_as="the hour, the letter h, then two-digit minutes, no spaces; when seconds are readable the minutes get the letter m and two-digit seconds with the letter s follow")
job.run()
3h23
